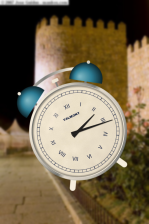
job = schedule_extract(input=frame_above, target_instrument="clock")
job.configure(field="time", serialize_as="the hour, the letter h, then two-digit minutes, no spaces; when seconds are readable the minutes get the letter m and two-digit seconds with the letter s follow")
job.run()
2h16
